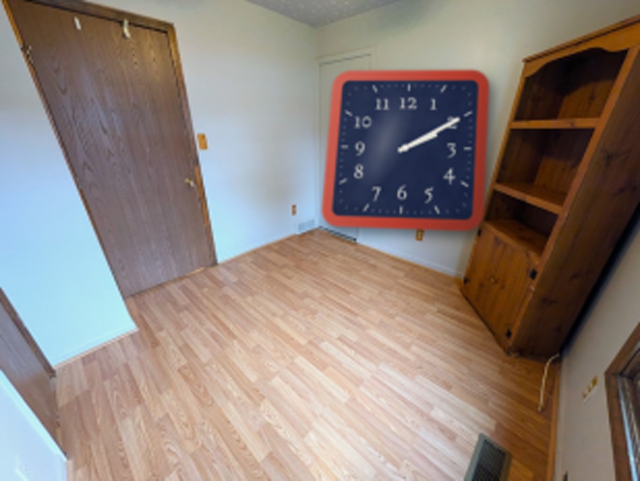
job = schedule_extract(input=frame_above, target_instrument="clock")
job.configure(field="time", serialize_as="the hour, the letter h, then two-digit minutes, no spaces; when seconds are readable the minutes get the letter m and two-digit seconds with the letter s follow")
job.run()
2h10
